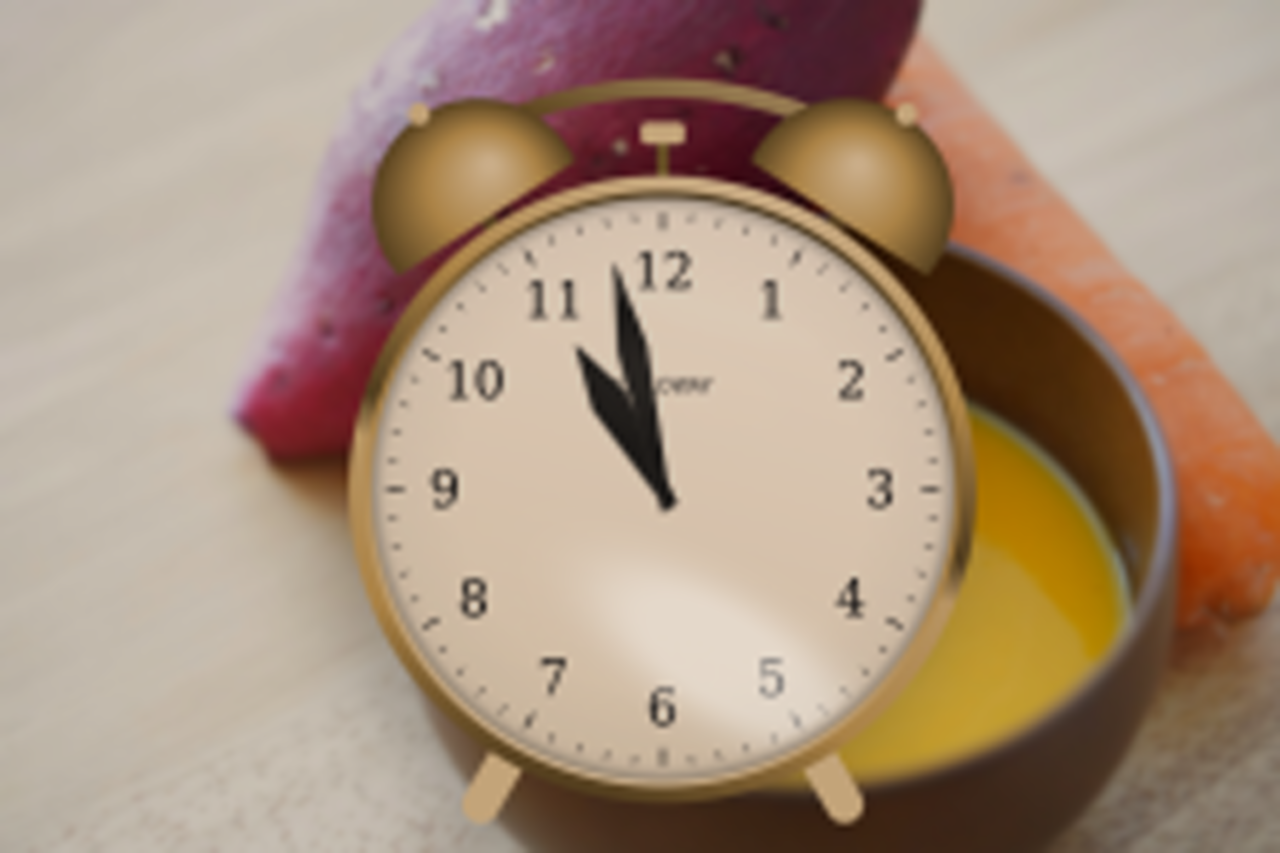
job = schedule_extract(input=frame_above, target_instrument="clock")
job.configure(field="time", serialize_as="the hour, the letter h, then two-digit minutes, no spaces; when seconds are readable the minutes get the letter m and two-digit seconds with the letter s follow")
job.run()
10h58
